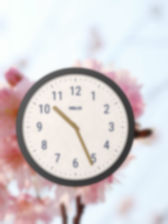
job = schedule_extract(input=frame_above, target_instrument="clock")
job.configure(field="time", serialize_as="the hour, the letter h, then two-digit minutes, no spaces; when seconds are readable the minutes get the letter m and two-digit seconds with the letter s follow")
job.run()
10h26
